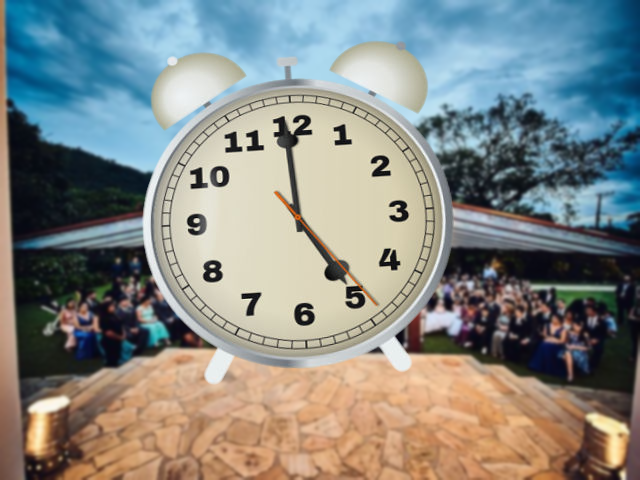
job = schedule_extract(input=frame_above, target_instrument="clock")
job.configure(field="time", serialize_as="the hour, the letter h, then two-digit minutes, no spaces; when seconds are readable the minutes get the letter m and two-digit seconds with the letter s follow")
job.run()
4h59m24s
